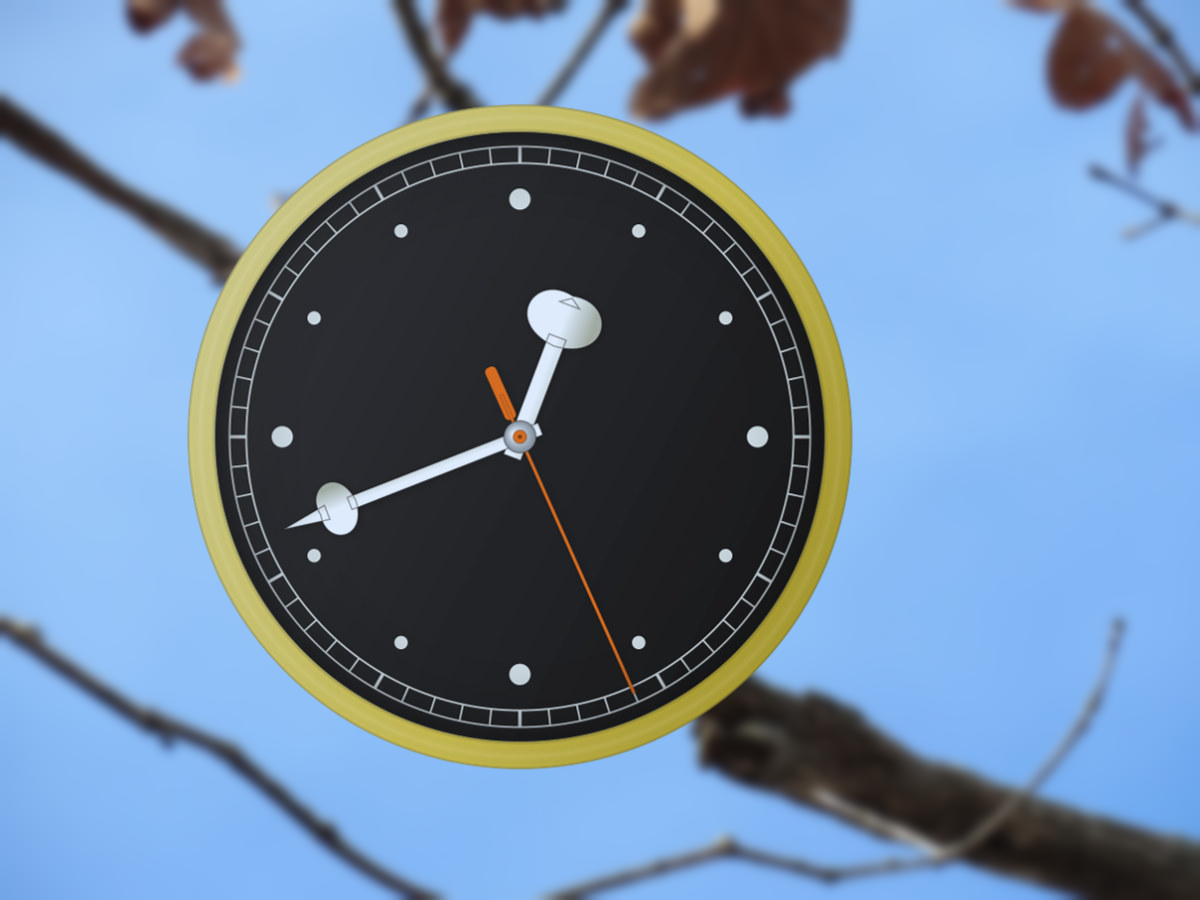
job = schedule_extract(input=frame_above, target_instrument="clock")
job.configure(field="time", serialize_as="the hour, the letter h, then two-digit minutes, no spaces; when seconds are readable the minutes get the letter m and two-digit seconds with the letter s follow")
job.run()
12h41m26s
